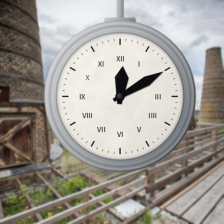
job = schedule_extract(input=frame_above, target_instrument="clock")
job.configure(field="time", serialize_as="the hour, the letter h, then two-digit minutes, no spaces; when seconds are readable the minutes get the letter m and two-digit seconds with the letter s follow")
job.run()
12h10
